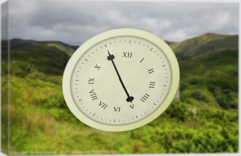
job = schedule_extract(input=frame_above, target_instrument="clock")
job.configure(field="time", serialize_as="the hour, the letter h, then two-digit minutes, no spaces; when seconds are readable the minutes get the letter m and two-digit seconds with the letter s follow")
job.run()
4h55
